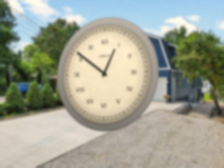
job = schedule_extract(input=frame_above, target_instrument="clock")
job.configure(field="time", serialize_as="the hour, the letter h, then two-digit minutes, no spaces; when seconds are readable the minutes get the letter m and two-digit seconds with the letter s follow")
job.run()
12h51
